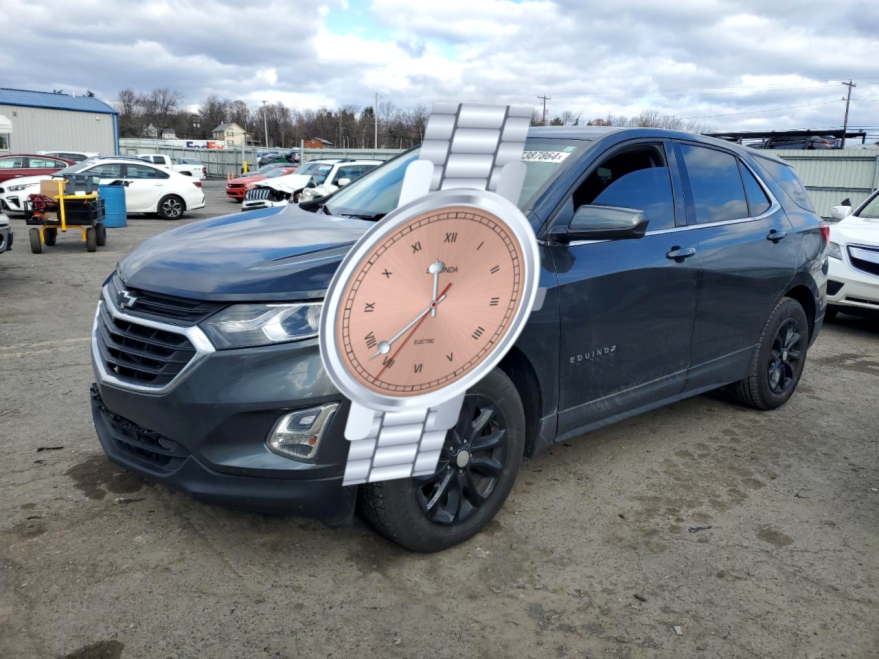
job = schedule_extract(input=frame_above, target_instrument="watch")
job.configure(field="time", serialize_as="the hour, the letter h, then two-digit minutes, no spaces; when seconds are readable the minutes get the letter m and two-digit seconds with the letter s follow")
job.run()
11h37m35s
